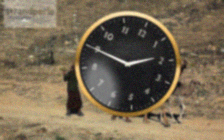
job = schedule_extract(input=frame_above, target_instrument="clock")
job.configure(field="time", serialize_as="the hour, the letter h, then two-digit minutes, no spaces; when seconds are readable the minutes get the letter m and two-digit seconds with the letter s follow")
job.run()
1h45
